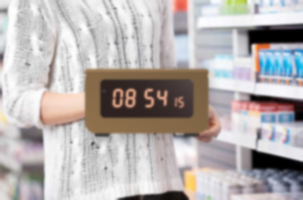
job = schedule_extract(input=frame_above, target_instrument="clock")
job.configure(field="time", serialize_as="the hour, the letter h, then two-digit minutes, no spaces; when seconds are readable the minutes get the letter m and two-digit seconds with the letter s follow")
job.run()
8h54
